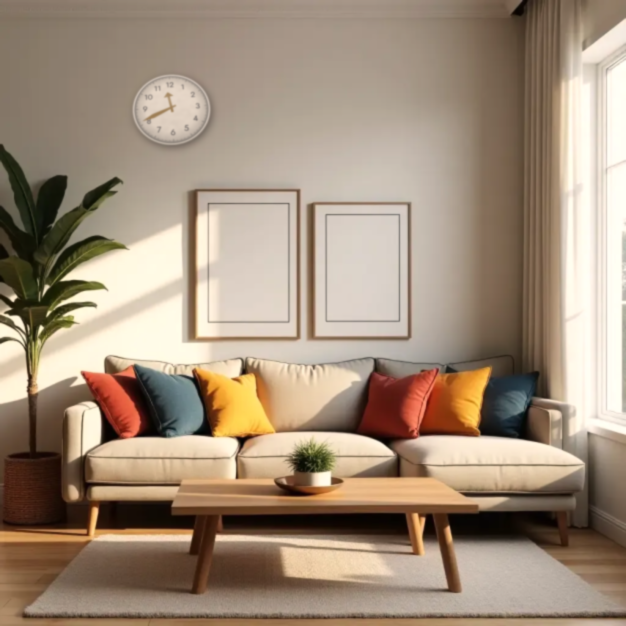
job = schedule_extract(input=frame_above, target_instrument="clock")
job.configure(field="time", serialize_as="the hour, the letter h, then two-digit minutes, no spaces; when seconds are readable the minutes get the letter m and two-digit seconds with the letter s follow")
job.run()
11h41
